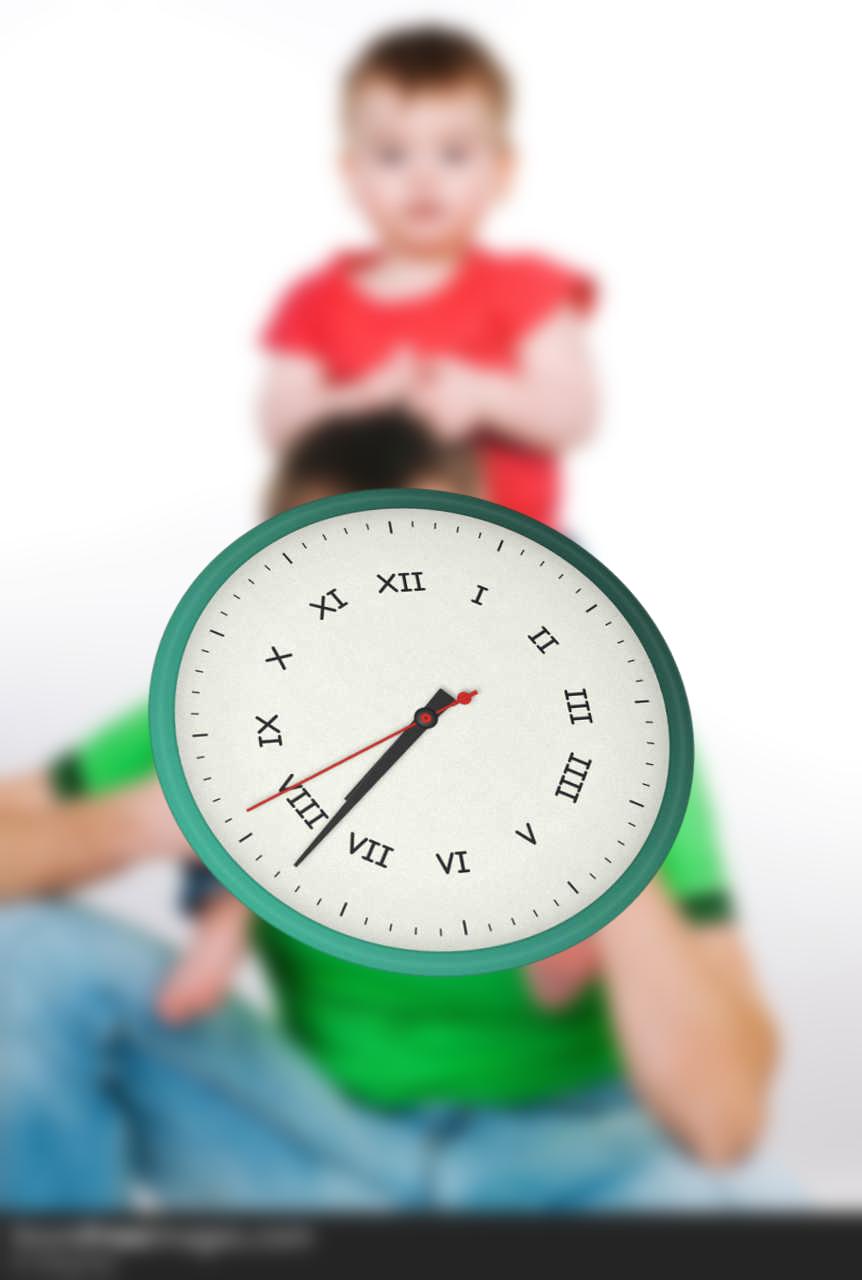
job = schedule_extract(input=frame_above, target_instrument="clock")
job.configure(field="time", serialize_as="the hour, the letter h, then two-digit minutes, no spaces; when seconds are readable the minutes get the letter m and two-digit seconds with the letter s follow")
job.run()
7h37m41s
